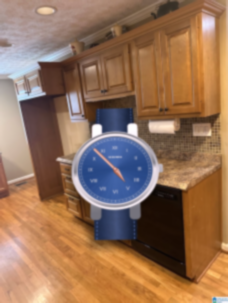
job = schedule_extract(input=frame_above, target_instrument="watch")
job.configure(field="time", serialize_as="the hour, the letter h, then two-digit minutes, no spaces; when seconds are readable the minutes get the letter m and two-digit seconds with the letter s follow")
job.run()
4h53
